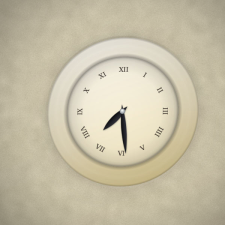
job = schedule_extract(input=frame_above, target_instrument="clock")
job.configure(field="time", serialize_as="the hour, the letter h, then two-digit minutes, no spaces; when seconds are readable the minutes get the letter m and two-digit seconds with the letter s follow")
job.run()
7h29
